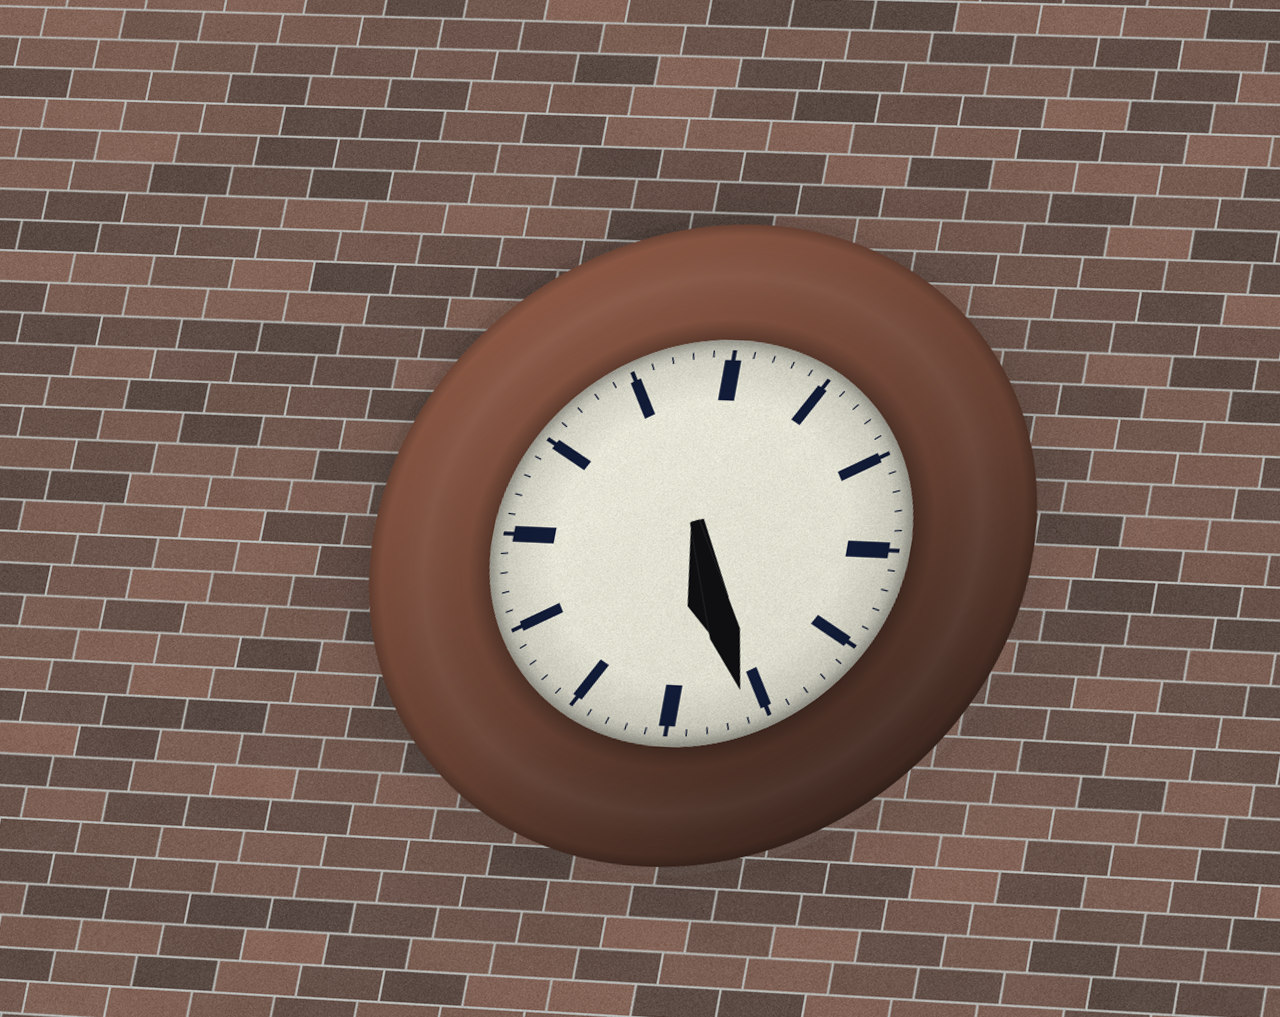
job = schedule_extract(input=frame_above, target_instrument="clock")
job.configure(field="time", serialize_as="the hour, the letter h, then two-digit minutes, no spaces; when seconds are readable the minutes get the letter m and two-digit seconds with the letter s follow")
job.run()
5h26
